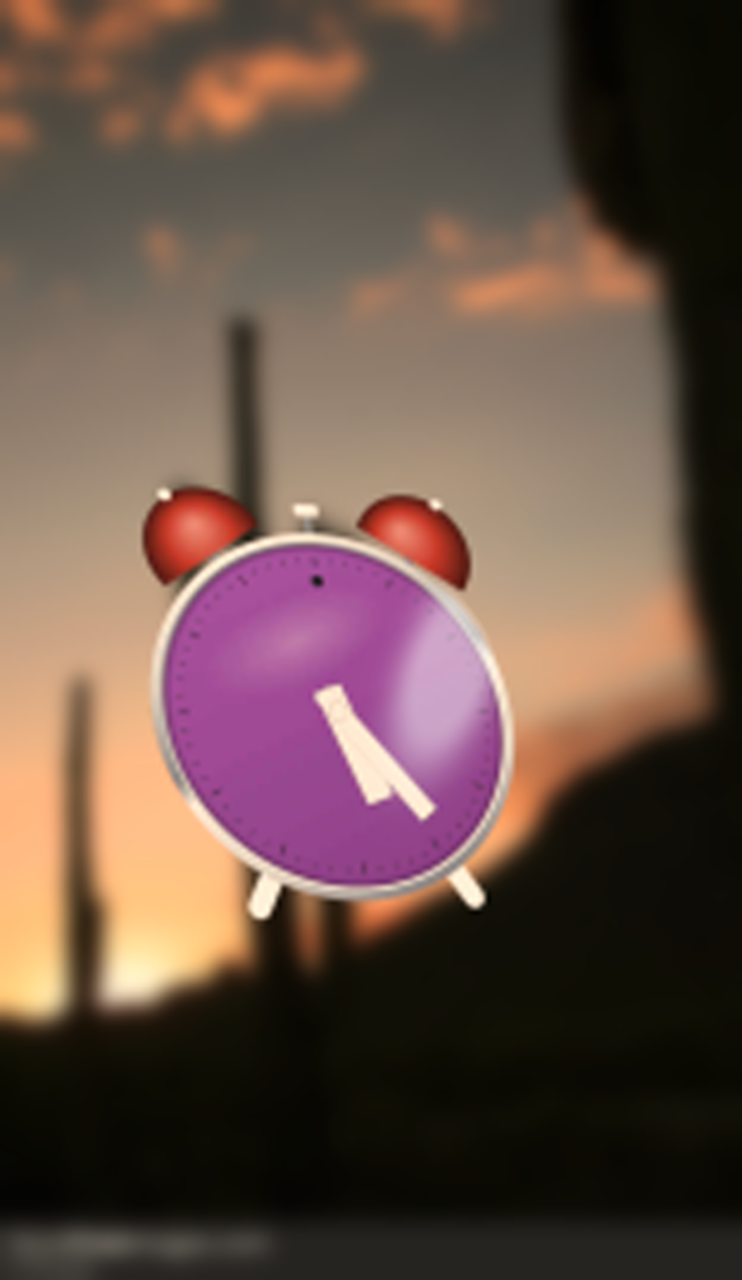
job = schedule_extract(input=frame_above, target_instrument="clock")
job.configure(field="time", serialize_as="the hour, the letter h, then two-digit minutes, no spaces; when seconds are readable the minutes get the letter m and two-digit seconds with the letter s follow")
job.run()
5h24
